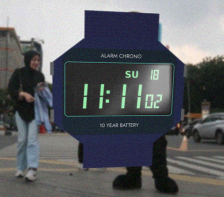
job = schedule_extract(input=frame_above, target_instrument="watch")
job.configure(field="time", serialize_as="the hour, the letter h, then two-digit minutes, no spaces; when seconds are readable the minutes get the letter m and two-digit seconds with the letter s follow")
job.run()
11h11m02s
